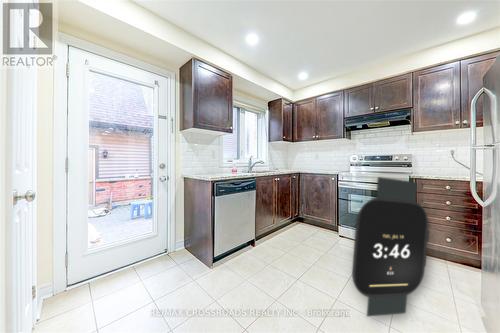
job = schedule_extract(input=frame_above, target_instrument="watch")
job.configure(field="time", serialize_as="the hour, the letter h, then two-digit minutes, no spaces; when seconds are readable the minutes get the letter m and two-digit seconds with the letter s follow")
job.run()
3h46
